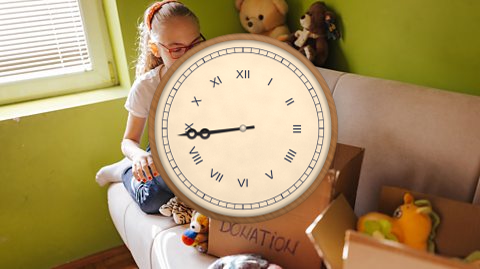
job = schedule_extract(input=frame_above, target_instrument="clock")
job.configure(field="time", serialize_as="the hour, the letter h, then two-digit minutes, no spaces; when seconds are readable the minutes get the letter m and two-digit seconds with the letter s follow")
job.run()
8h44
